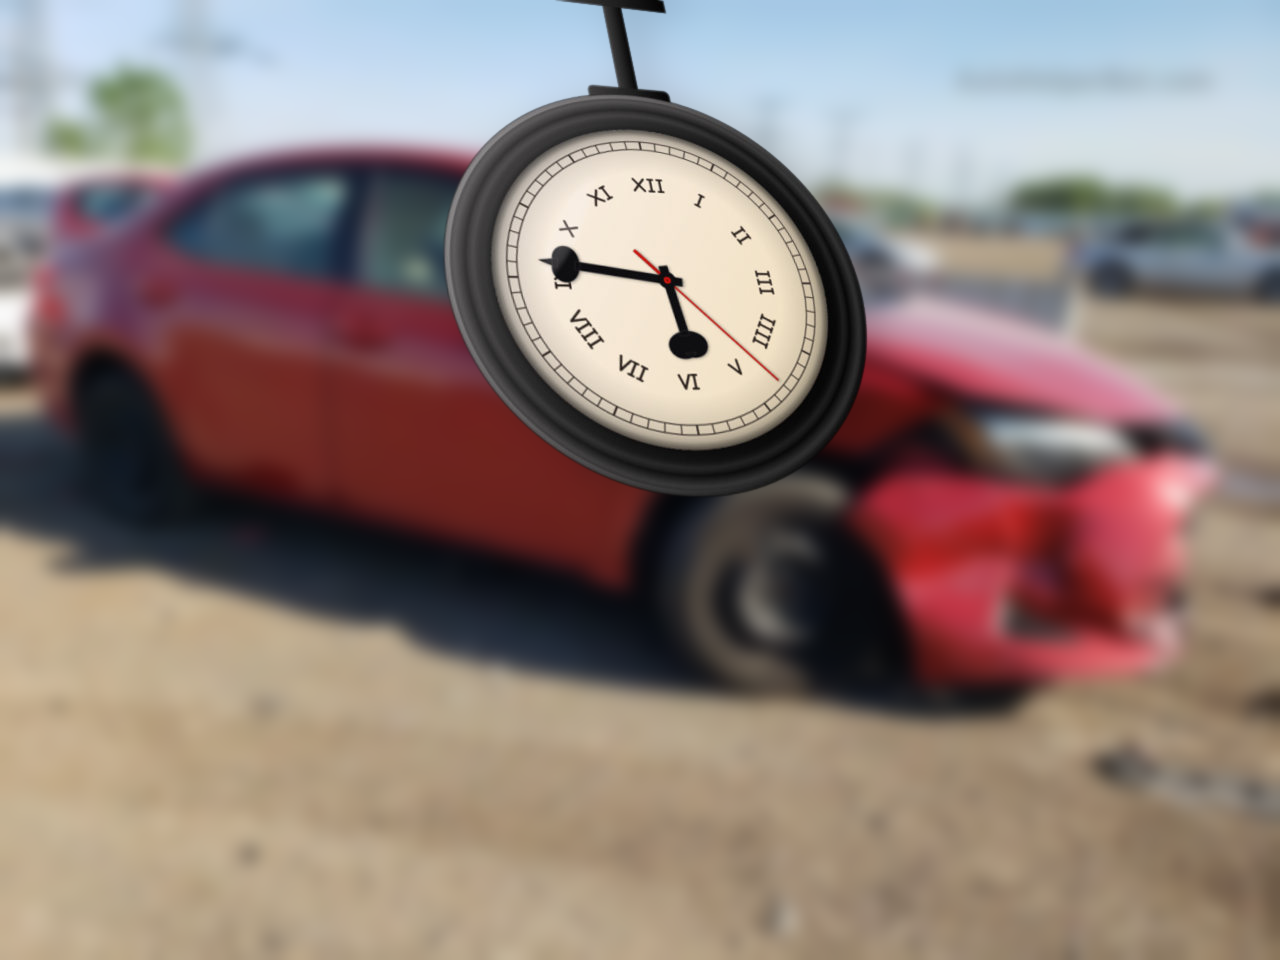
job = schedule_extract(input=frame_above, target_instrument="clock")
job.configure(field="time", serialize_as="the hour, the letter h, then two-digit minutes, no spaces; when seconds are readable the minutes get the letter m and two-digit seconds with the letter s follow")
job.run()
5h46m23s
